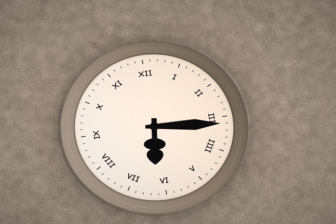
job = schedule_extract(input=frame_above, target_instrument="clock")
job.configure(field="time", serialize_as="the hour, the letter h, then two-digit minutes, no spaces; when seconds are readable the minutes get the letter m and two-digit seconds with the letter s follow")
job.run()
6h16
